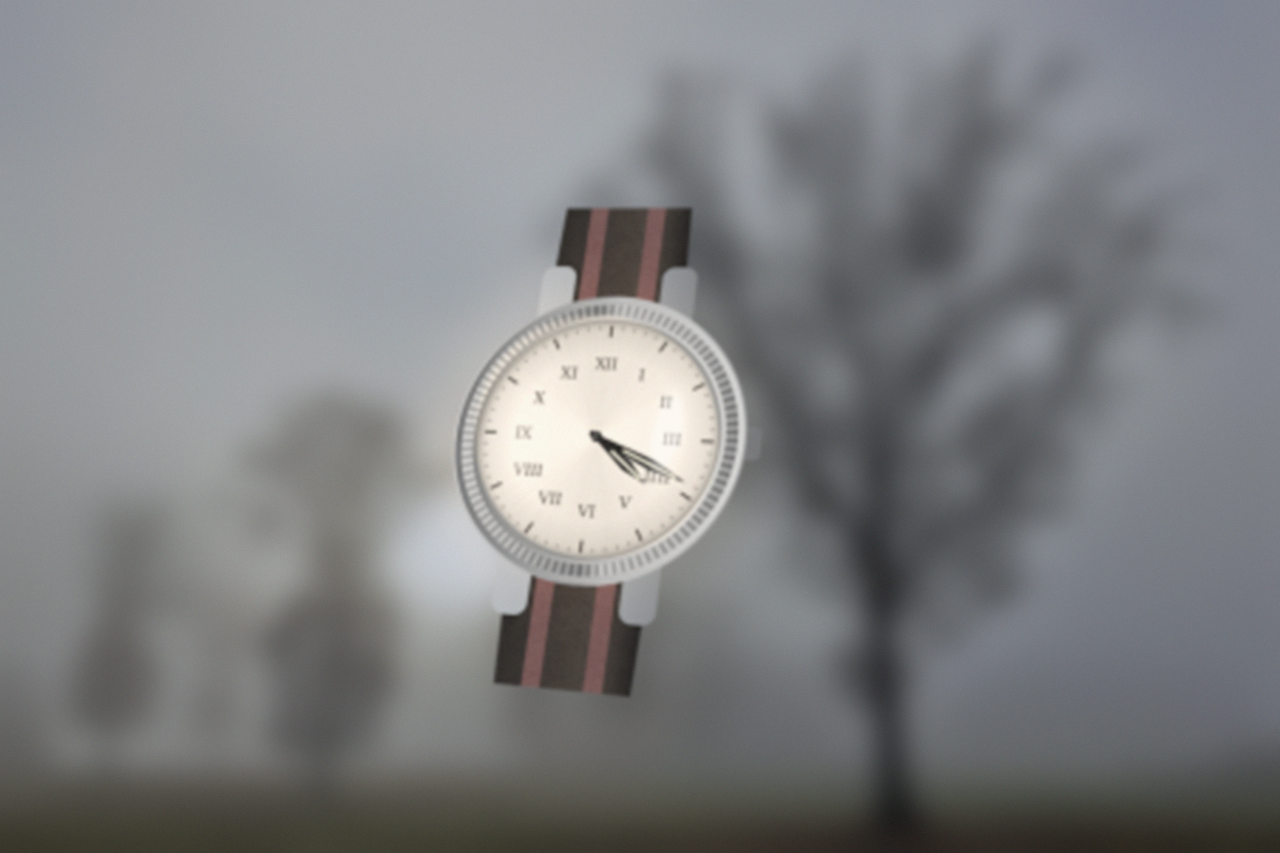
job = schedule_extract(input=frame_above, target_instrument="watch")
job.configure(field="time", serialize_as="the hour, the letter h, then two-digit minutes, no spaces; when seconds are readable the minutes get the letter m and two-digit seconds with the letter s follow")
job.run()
4h19
